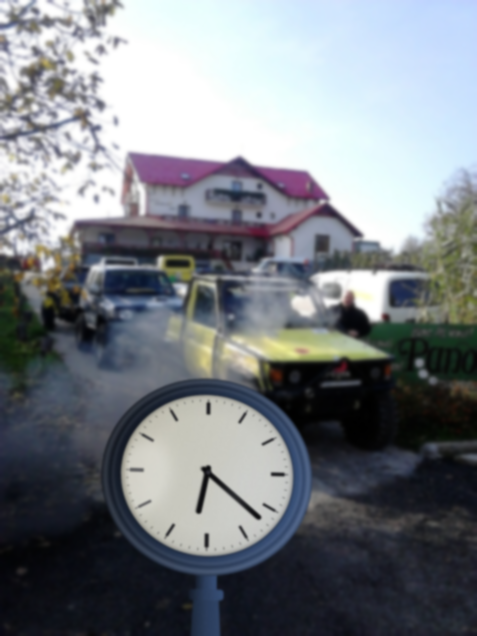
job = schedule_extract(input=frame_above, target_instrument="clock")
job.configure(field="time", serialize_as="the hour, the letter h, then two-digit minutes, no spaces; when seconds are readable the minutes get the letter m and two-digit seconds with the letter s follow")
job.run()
6h22
